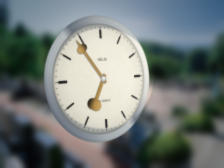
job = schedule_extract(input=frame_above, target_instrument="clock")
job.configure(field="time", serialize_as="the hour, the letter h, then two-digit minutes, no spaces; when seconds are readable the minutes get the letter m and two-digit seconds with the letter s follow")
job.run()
6h54
